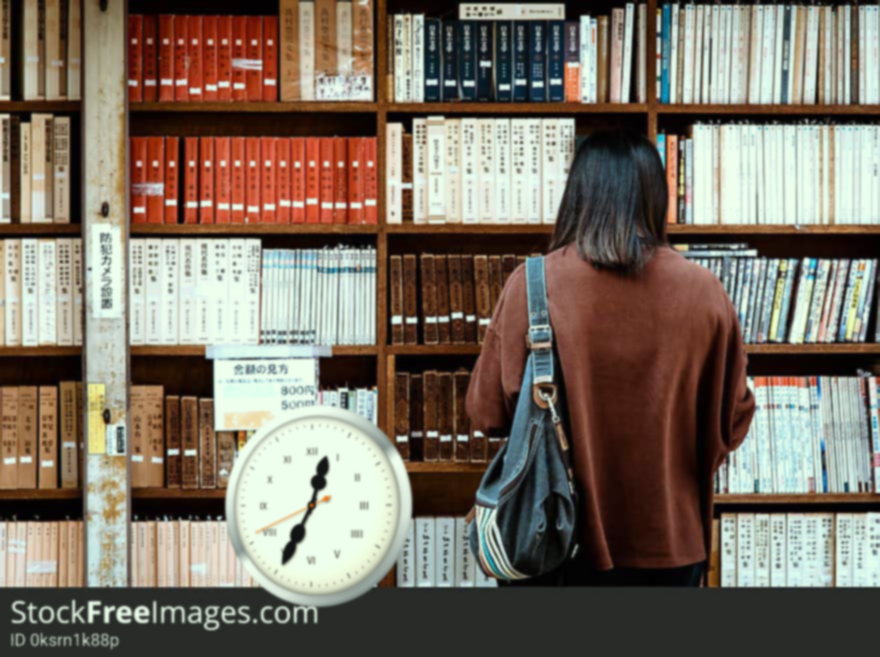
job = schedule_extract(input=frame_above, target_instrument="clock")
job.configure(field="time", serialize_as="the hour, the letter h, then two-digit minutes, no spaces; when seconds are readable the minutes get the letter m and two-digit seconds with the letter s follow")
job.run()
12h34m41s
